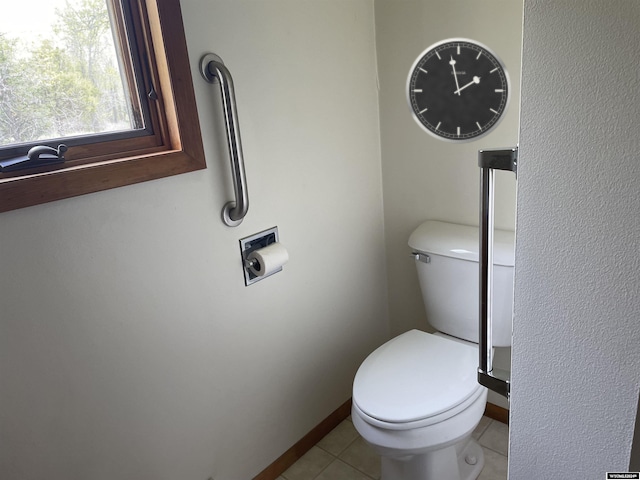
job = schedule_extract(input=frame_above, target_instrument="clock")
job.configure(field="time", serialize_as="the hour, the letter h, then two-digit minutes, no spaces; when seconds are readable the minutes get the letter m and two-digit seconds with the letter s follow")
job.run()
1h58
